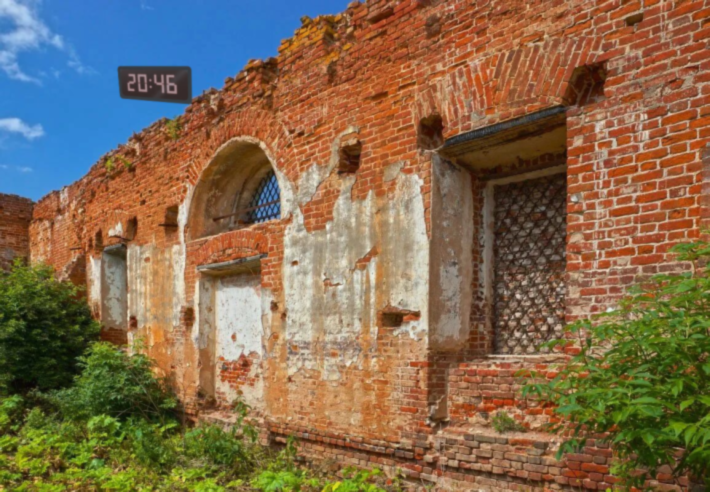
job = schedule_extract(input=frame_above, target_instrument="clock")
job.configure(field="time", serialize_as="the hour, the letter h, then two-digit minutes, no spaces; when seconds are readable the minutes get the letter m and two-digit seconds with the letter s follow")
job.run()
20h46
